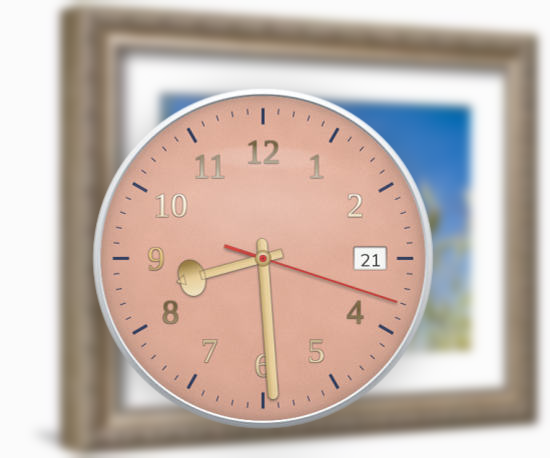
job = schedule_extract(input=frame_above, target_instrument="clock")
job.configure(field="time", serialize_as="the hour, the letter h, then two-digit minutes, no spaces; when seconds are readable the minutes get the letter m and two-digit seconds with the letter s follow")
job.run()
8h29m18s
